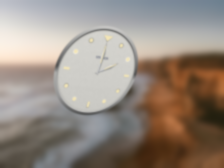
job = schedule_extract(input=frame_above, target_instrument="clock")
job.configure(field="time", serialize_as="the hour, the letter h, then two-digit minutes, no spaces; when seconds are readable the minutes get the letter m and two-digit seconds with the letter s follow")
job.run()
2h00
